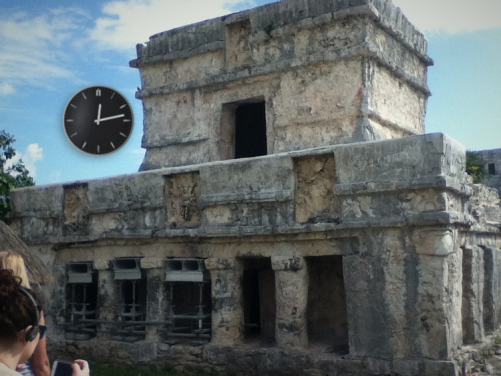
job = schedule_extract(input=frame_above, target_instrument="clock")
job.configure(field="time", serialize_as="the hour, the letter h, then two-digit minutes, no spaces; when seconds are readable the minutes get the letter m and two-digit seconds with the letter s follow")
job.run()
12h13
